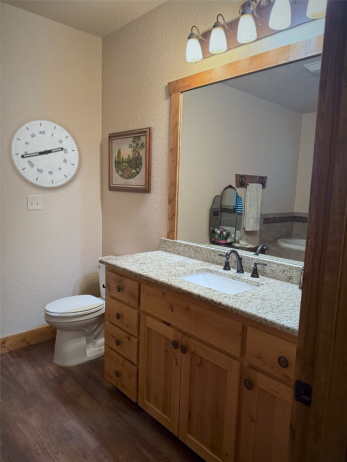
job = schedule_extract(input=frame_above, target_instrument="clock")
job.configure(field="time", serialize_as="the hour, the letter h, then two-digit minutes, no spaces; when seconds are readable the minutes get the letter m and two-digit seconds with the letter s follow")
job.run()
2h44
